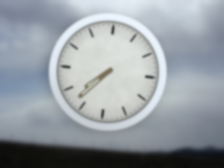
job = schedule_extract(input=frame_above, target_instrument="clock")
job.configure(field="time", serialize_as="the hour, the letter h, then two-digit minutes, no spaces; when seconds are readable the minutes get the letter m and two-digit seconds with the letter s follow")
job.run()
7h37
